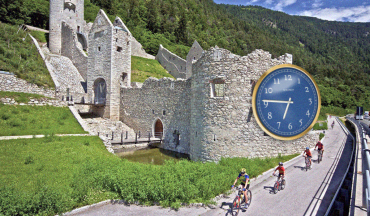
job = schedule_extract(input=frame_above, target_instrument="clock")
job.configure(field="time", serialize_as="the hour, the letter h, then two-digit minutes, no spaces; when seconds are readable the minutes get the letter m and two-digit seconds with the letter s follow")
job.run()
6h46
